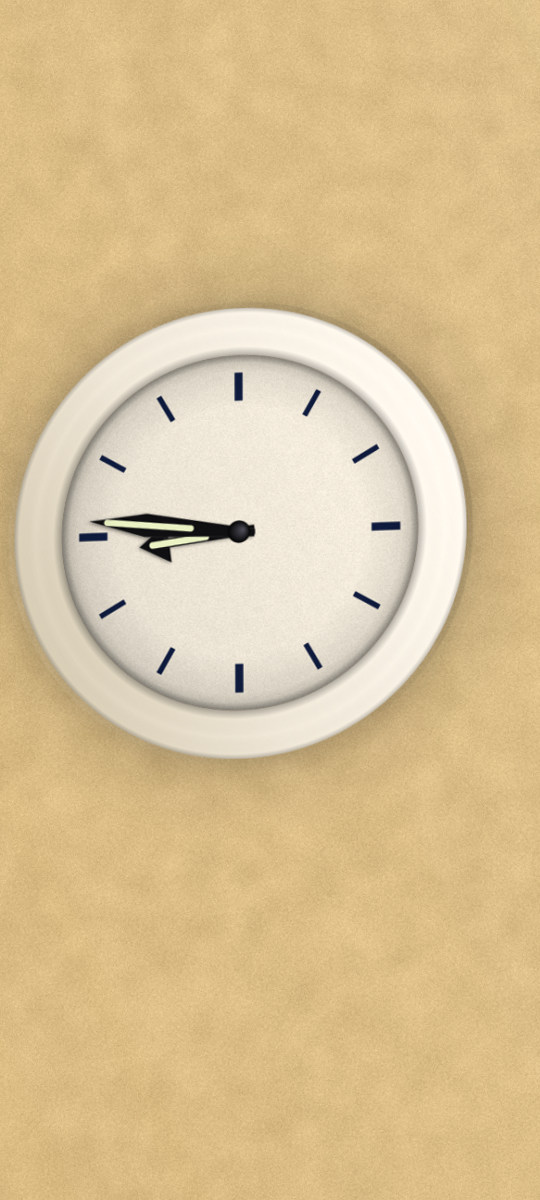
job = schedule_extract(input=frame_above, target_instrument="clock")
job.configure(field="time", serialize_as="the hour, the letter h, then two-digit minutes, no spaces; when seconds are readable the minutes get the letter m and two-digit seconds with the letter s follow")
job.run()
8h46
